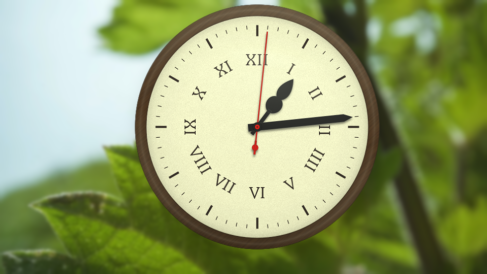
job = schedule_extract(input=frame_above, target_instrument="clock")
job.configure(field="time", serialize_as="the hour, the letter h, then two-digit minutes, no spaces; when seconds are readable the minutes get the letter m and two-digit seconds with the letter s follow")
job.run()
1h14m01s
